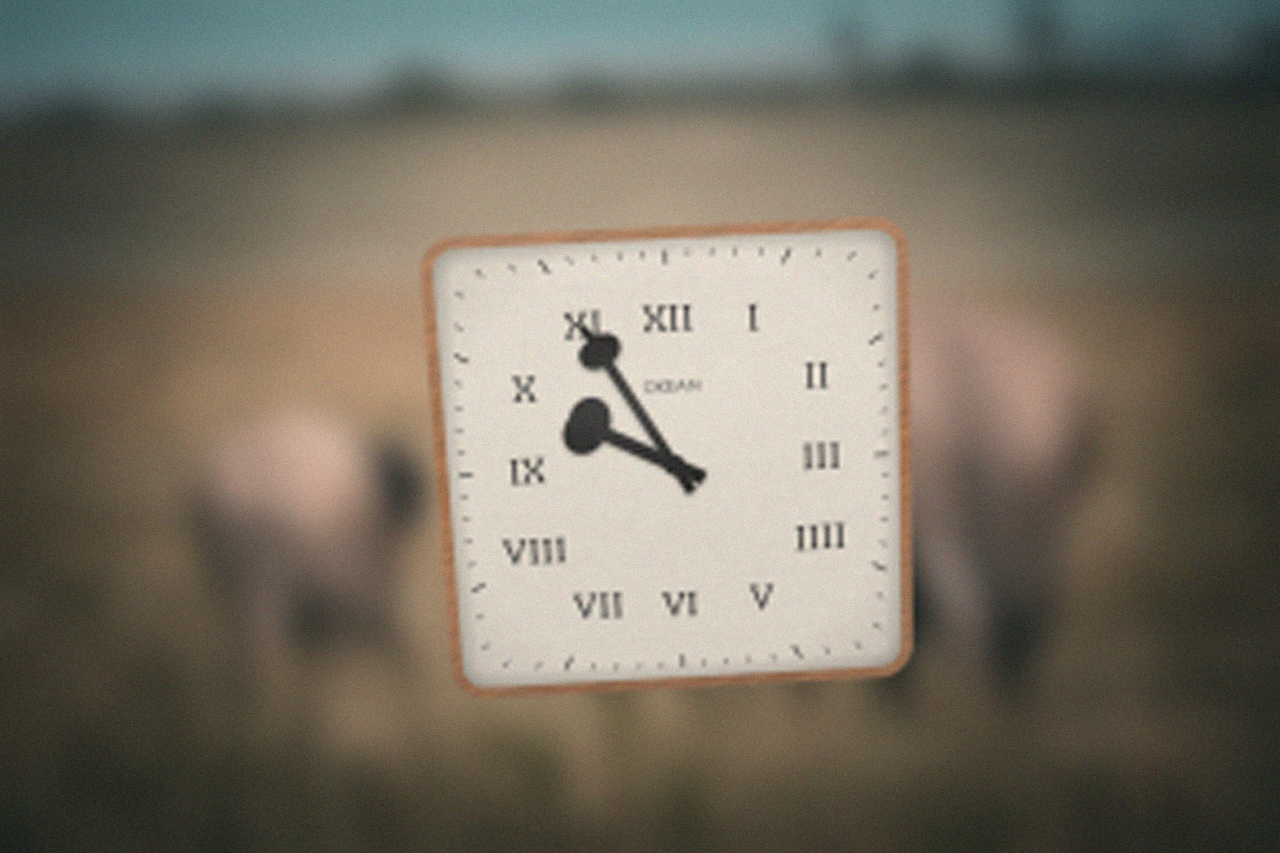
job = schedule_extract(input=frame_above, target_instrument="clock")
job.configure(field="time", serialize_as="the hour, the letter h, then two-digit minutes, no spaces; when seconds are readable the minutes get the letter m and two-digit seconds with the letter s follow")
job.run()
9h55
